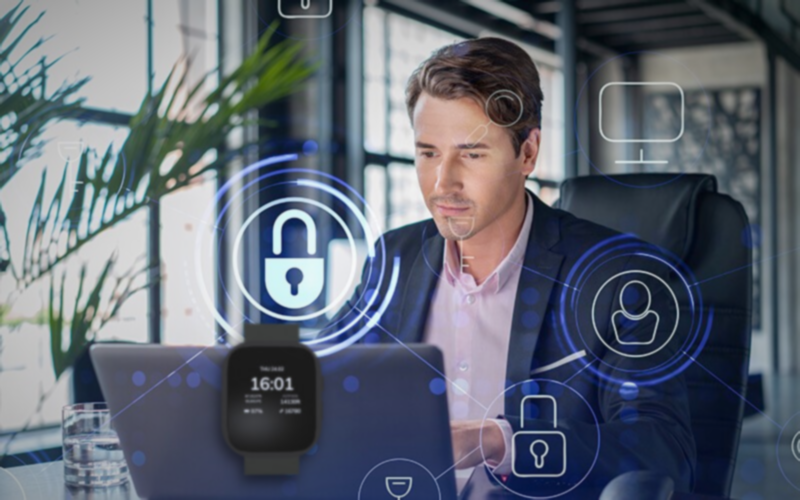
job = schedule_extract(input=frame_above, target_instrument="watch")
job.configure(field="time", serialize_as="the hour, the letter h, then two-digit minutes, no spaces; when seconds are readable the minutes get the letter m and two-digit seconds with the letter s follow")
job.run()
16h01
